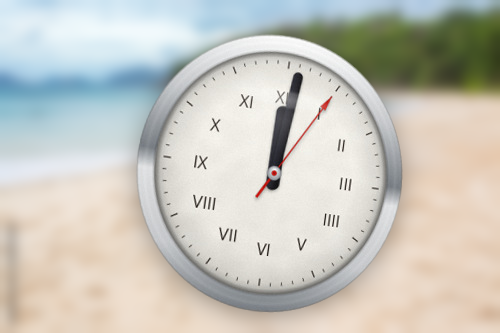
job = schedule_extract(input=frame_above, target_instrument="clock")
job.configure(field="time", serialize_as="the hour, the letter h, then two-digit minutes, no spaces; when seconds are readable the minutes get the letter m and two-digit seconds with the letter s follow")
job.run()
12h01m05s
